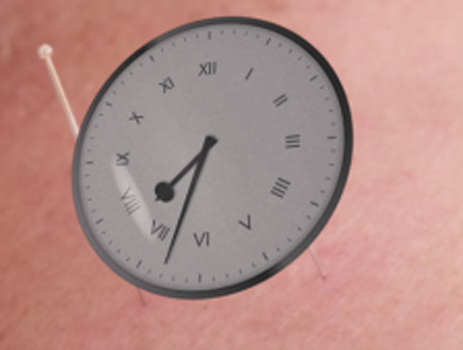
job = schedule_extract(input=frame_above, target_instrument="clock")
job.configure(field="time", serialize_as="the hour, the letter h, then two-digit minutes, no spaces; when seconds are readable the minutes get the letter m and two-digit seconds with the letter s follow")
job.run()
7h33
